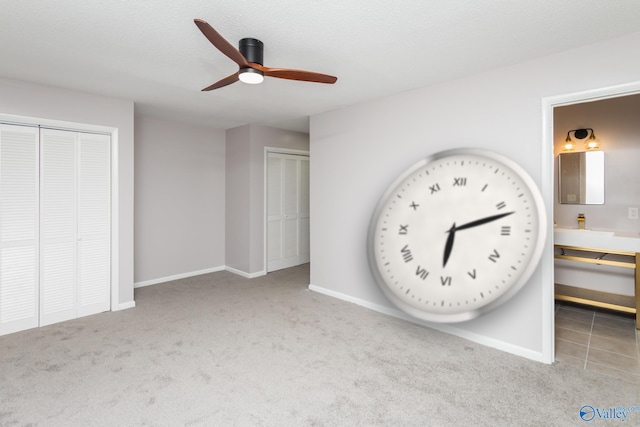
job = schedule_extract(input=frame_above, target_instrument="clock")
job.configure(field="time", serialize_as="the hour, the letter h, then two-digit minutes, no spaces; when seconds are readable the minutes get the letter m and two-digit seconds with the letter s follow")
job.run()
6h12
